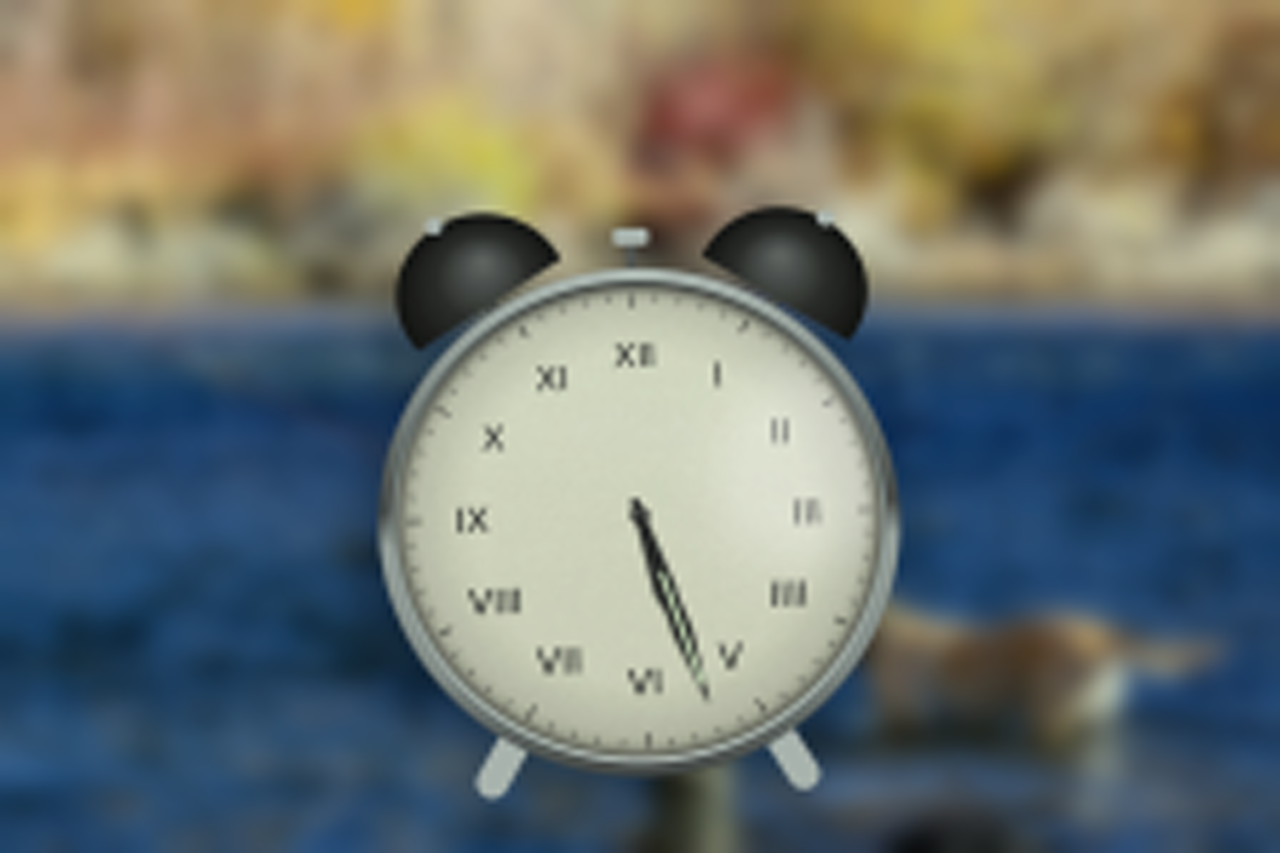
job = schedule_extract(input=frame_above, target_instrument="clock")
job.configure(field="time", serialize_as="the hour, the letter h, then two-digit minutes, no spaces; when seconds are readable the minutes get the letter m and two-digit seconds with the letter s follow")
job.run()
5h27
